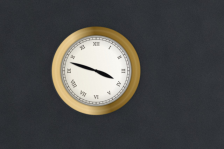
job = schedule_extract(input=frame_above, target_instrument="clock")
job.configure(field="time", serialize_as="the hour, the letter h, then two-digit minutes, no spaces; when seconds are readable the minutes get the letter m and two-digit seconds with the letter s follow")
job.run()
3h48
